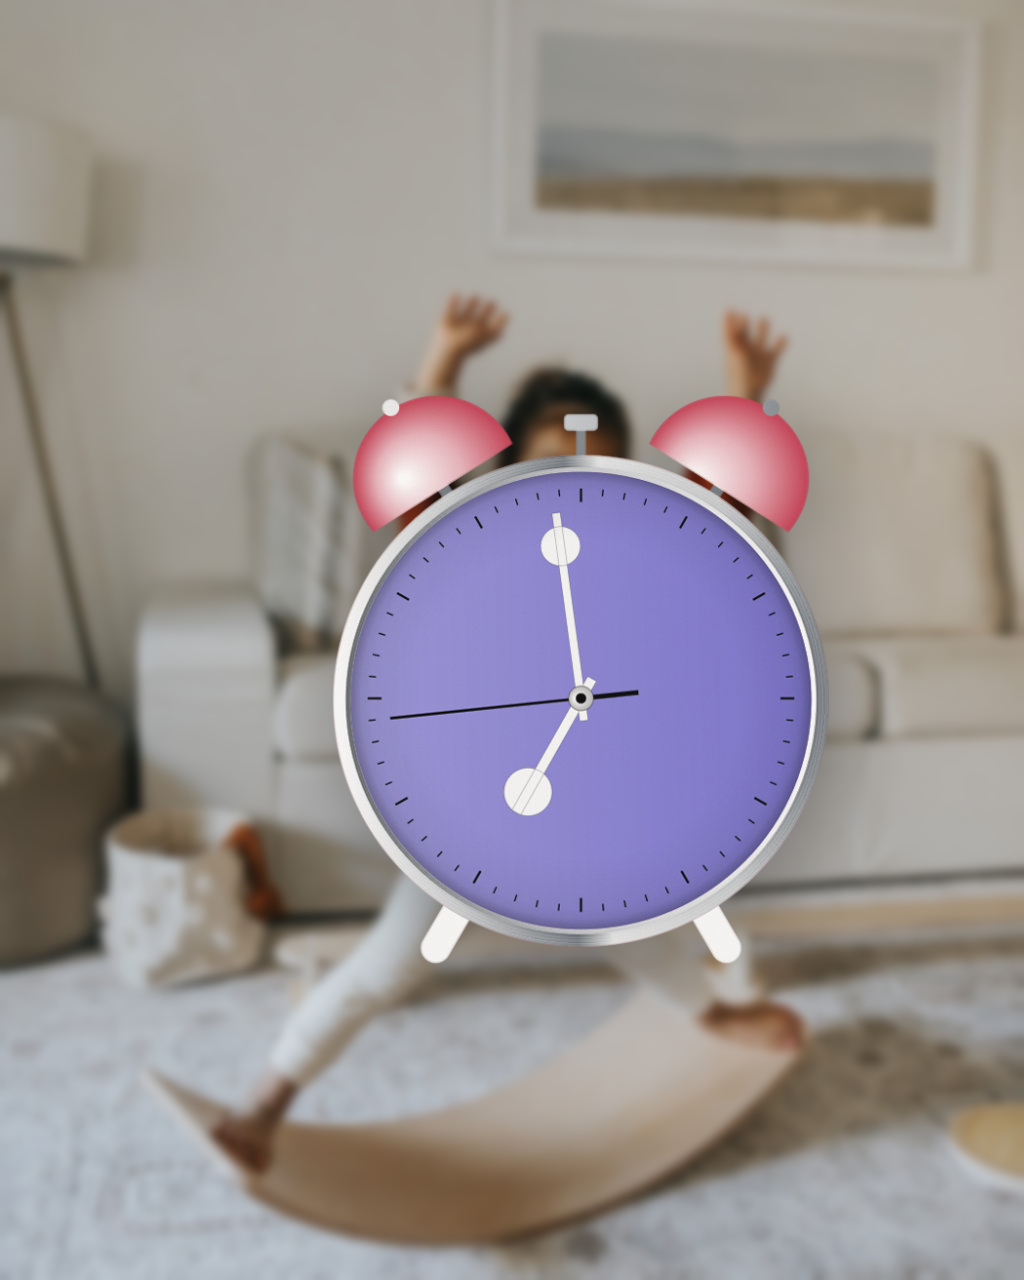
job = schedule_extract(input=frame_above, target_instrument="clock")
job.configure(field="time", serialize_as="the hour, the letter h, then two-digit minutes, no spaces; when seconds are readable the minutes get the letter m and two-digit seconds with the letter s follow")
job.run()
6h58m44s
